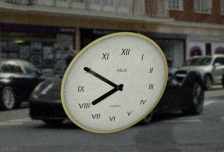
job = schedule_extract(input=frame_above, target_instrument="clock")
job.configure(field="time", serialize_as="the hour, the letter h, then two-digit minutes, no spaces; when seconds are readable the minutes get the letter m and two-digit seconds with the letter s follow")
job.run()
7h50
